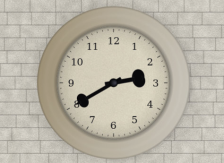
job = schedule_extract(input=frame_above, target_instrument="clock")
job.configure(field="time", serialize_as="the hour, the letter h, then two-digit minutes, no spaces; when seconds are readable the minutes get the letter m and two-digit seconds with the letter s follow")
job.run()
2h40
